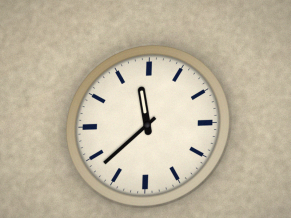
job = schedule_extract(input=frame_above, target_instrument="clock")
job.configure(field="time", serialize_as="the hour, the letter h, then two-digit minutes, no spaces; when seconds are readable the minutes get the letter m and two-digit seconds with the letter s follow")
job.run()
11h38
